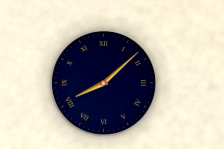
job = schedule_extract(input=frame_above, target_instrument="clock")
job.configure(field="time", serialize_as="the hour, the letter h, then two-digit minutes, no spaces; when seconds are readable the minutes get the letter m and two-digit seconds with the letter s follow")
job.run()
8h08
